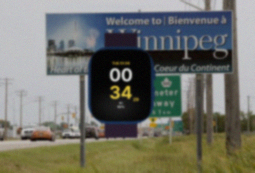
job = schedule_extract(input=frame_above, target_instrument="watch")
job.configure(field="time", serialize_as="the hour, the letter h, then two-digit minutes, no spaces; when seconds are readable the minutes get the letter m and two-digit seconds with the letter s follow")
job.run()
0h34
